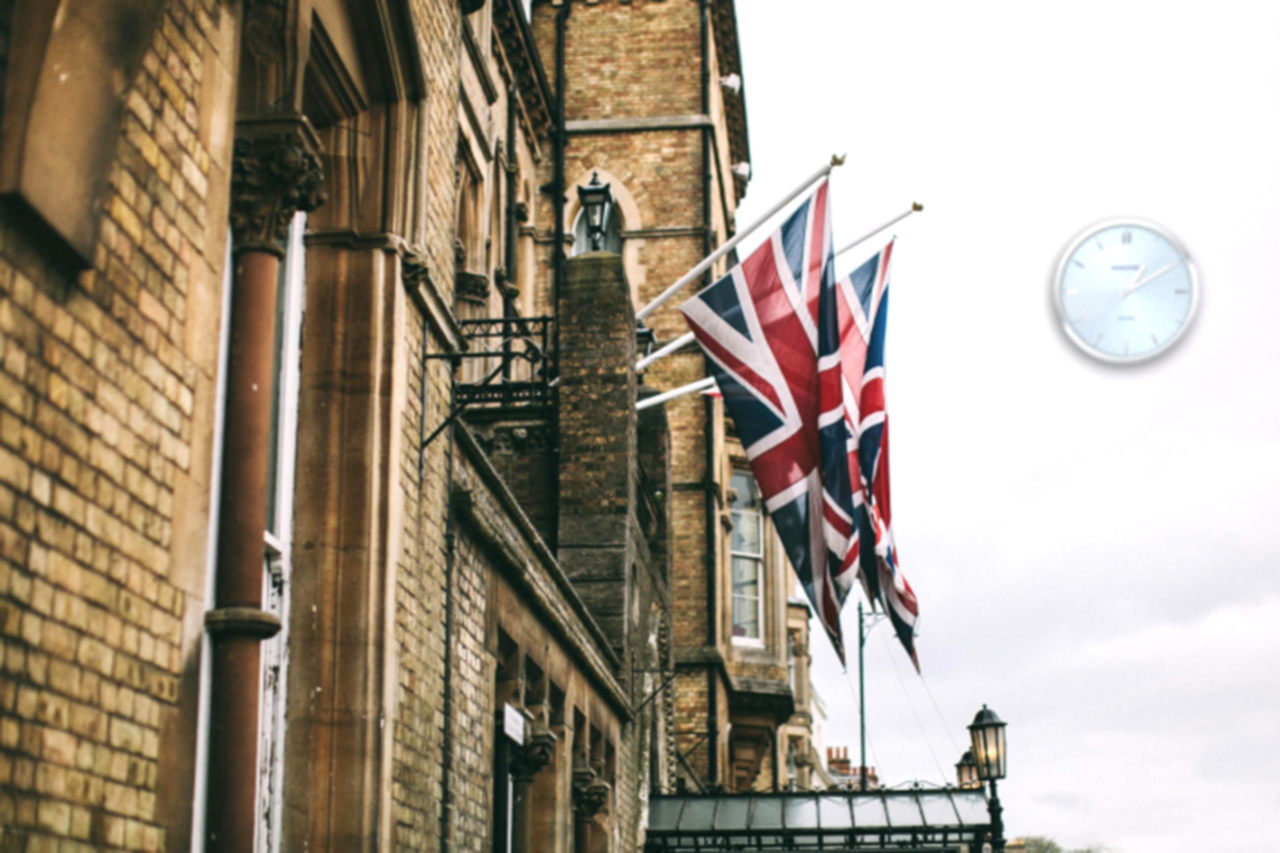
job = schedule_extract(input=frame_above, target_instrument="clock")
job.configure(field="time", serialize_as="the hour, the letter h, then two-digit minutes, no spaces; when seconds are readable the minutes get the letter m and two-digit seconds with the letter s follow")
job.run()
1h10
